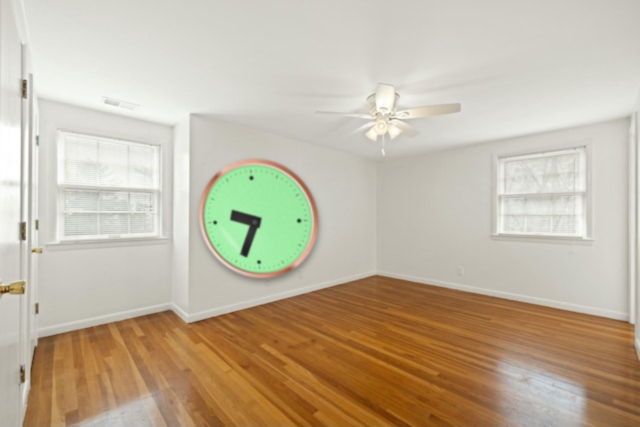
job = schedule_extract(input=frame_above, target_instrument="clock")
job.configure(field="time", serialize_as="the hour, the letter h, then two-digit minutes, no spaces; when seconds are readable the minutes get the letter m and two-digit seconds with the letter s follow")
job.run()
9h34
